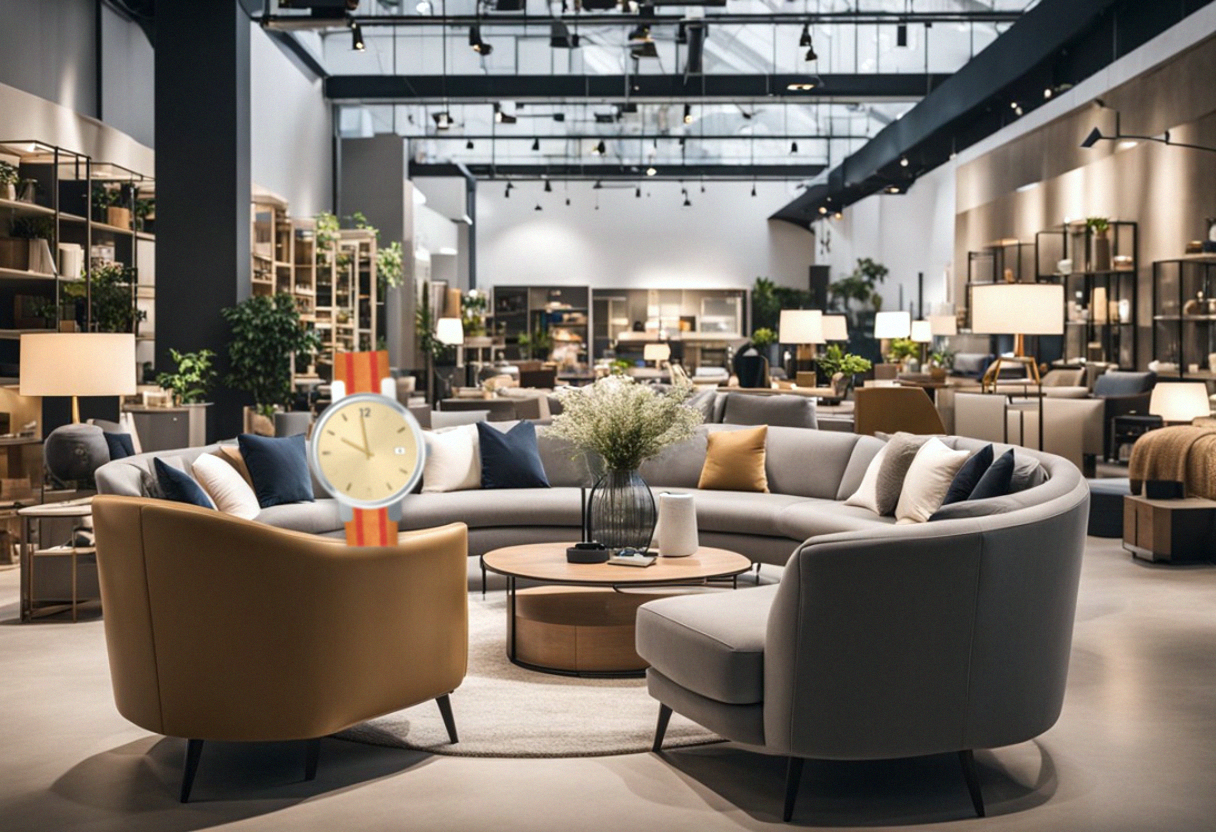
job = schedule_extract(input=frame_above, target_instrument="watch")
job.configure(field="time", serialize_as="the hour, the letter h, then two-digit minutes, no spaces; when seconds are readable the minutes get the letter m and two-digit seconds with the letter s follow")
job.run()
9h59
